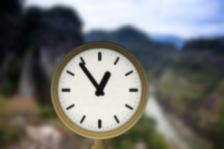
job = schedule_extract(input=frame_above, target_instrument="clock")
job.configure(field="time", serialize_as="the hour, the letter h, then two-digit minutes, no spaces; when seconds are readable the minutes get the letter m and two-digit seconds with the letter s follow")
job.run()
12h54
